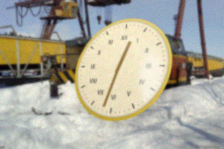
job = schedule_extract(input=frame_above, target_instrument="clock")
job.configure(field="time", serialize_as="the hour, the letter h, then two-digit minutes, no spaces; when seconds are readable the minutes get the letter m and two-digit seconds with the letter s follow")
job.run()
12h32
